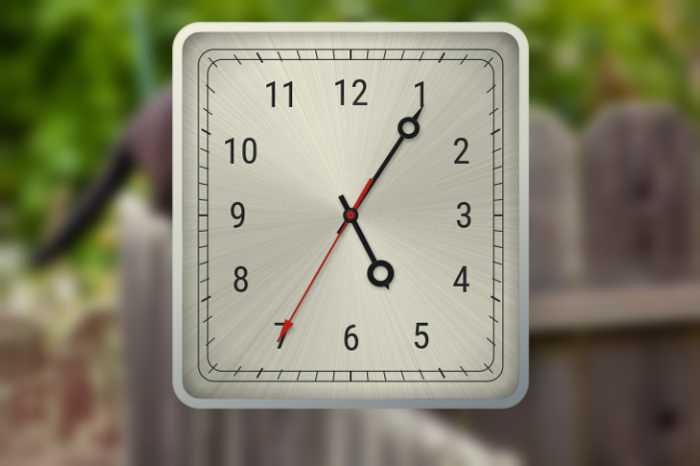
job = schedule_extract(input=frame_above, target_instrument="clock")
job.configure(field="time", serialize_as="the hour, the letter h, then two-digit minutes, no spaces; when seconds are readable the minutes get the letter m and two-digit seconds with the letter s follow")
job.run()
5h05m35s
